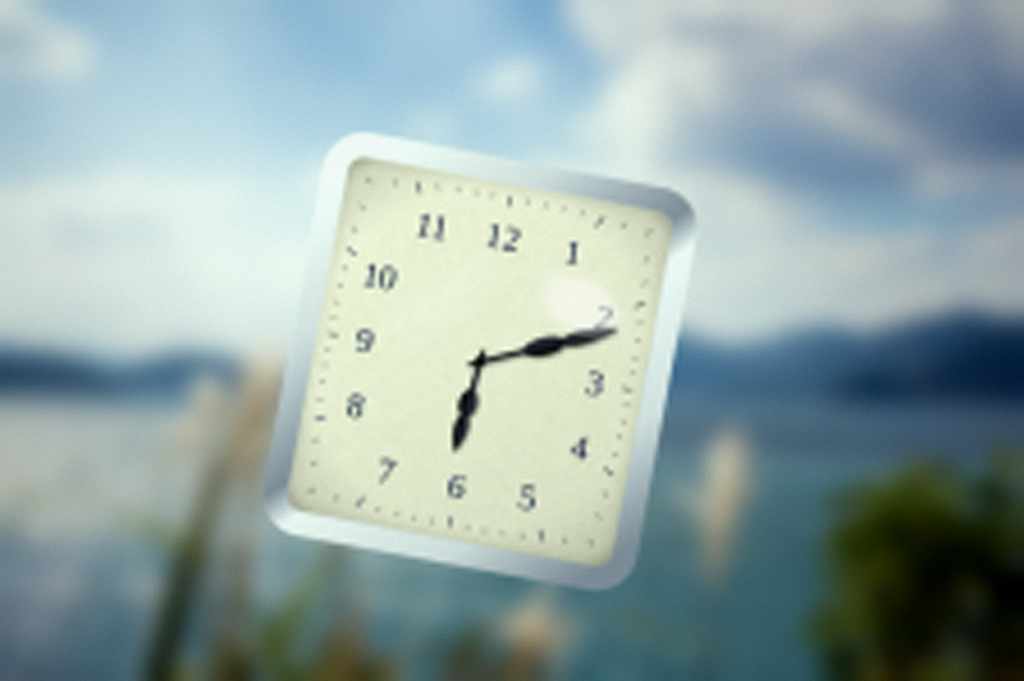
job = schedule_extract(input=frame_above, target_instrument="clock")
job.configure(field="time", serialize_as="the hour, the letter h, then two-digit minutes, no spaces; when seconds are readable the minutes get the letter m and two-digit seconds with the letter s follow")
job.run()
6h11
